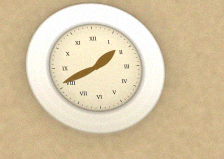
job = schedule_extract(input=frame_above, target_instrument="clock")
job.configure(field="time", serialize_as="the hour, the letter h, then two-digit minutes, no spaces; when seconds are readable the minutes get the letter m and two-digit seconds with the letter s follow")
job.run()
1h41
